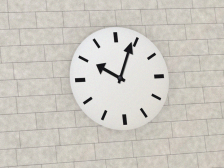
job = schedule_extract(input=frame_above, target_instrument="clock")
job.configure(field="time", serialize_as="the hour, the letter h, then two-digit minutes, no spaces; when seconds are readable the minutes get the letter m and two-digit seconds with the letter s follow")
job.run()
10h04
